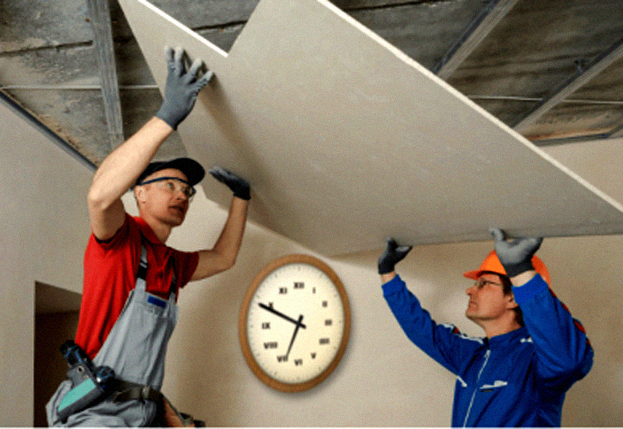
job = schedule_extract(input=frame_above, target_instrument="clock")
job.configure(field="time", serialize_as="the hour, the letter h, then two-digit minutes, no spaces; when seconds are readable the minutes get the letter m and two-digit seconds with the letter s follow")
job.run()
6h49
